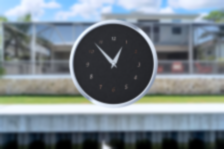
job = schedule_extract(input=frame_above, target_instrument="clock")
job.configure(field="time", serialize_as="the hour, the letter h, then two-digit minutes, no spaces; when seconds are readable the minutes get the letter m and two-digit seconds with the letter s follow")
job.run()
12h53
